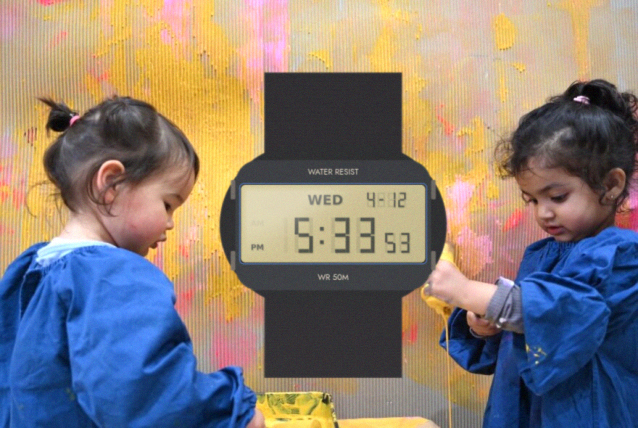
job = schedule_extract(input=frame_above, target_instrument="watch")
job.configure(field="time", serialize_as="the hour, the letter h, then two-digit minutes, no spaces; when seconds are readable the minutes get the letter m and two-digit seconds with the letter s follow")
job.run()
5h33m53s
